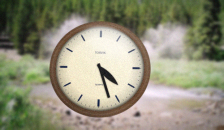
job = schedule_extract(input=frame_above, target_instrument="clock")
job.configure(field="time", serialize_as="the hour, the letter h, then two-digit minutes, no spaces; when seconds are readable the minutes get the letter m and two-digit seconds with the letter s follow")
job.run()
4h27
